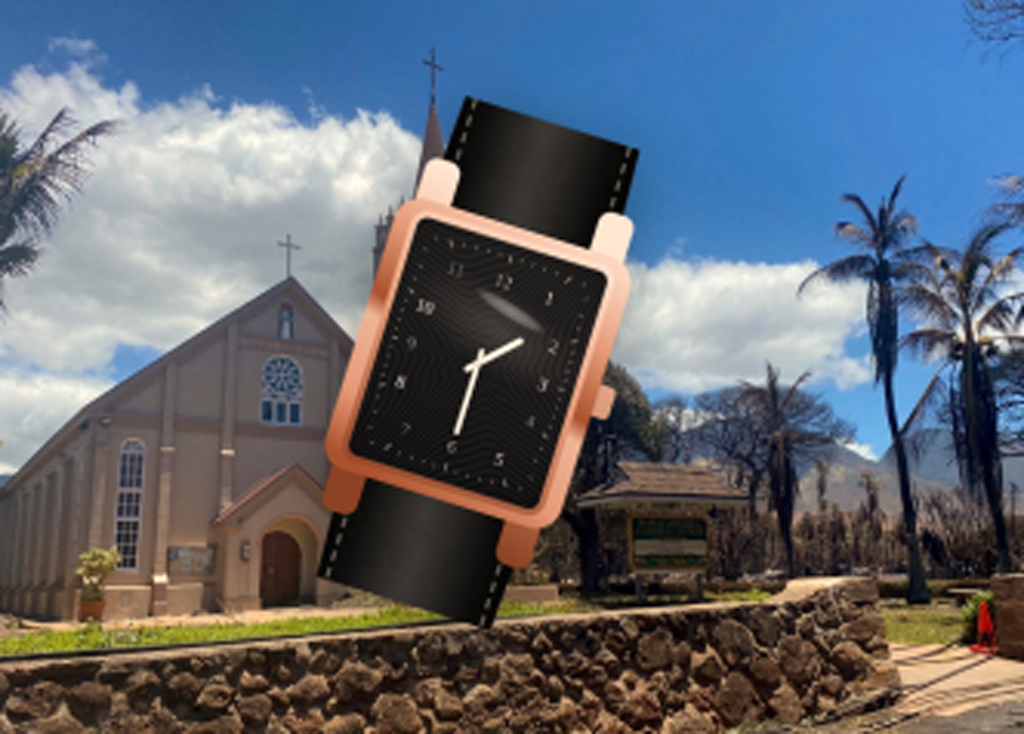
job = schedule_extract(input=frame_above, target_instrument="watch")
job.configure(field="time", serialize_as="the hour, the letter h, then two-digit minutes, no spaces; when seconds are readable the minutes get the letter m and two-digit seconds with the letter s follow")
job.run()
1h30
